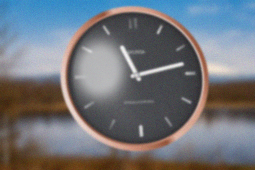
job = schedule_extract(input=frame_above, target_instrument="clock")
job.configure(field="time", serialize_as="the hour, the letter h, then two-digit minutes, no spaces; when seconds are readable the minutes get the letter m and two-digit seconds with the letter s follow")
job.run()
11h13
